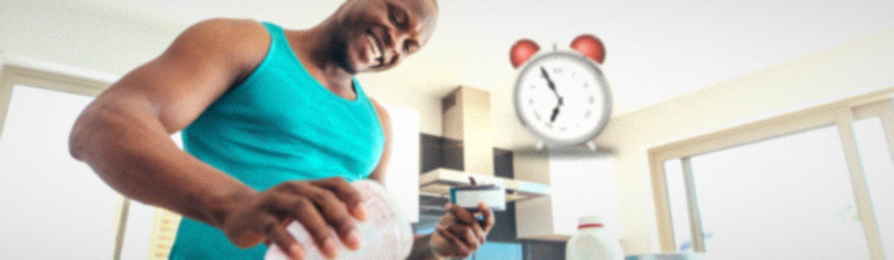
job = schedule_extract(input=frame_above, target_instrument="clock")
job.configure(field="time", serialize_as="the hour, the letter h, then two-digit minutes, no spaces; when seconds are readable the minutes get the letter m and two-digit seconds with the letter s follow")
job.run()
6h56
